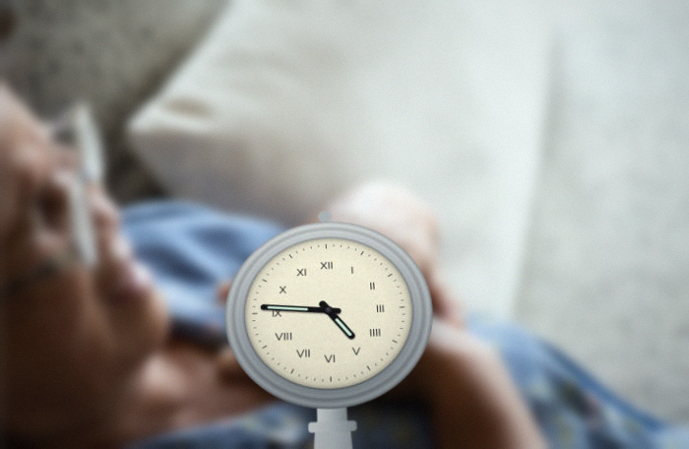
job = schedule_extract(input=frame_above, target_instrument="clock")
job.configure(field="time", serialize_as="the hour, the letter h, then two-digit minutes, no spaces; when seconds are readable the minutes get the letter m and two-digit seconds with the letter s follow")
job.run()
4h46
